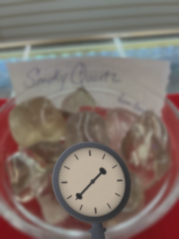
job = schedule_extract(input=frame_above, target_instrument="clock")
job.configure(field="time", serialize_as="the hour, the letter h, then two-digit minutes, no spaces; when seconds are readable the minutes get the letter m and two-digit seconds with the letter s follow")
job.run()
1h38
